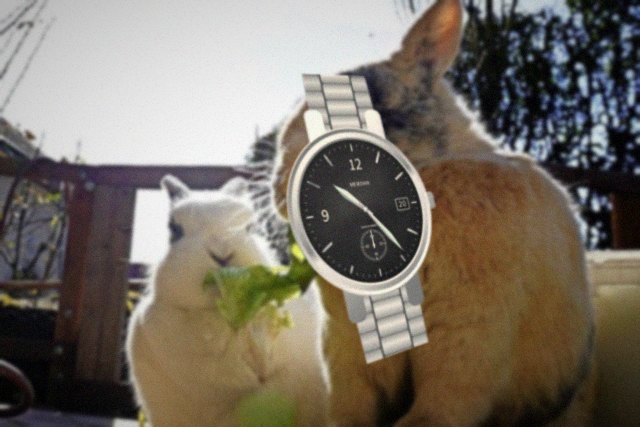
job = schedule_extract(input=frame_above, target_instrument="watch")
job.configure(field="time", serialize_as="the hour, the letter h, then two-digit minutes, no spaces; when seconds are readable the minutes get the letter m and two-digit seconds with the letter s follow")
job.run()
10h24
